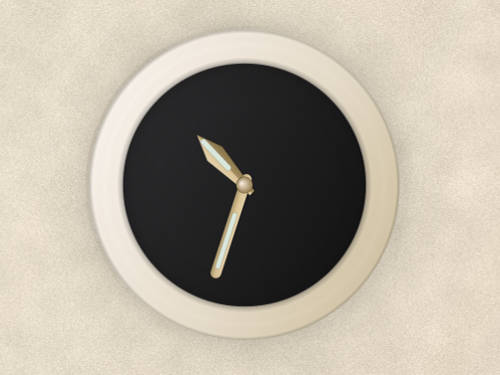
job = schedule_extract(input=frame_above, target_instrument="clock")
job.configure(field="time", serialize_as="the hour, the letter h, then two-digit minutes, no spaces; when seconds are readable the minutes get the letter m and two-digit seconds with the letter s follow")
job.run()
10h33
